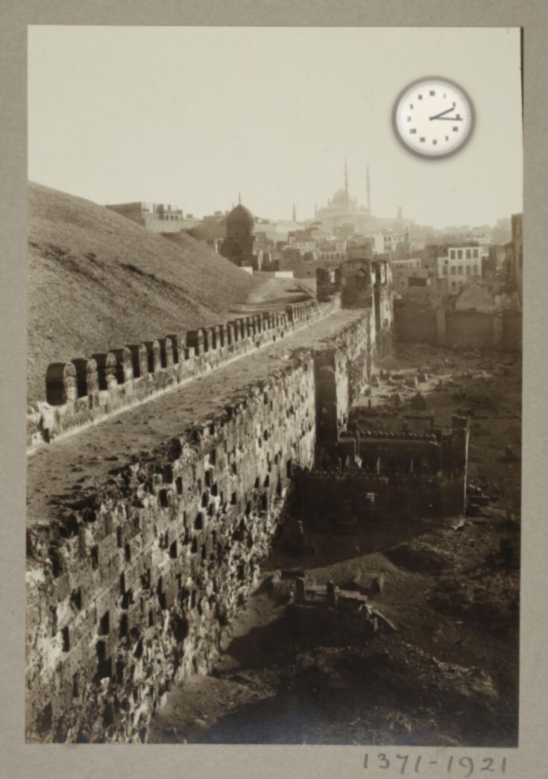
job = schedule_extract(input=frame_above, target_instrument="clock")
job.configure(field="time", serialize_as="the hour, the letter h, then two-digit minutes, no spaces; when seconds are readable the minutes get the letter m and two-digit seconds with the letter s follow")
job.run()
2h16
